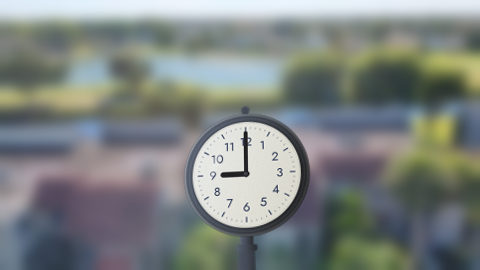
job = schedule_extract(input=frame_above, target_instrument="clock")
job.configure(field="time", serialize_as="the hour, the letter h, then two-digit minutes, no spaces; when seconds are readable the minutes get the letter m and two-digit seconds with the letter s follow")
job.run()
9h00
